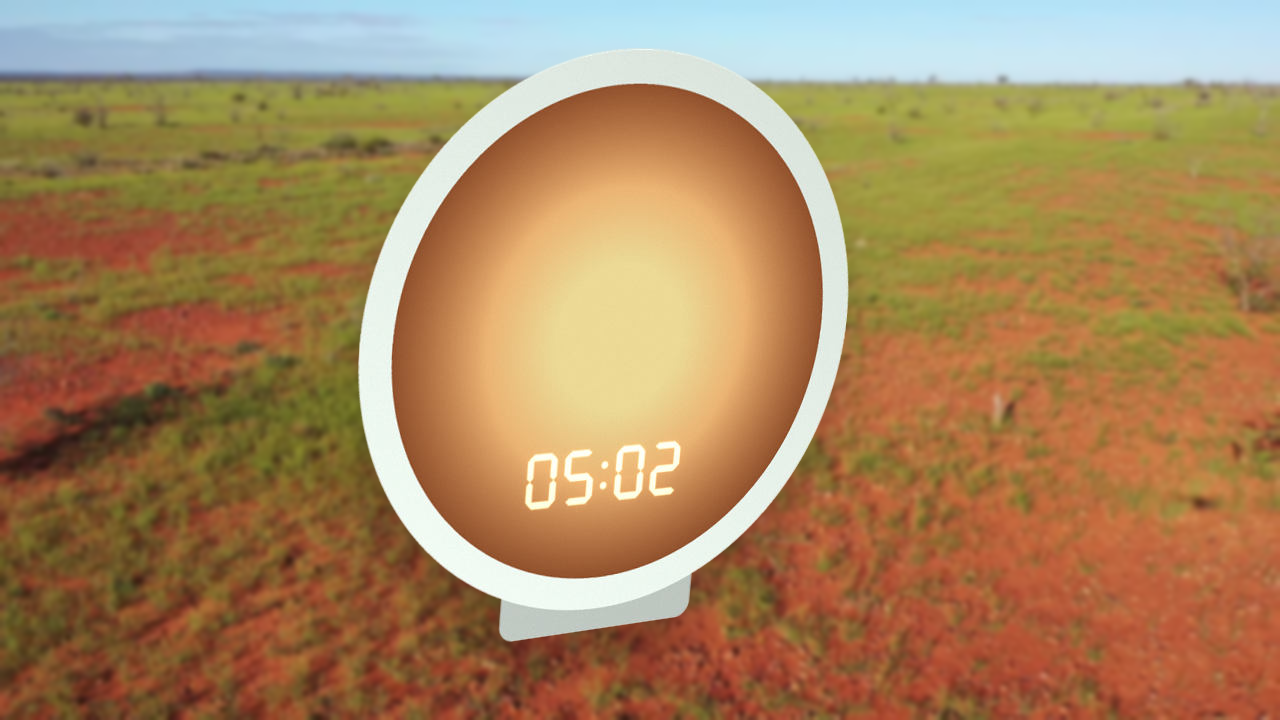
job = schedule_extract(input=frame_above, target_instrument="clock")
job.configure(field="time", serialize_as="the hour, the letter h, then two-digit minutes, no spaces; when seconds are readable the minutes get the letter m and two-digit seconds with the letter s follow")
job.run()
5h02
